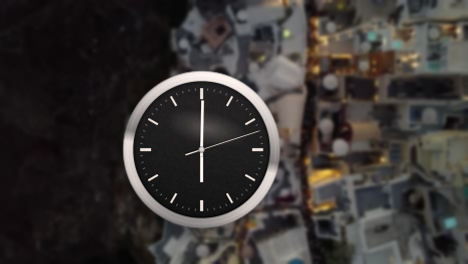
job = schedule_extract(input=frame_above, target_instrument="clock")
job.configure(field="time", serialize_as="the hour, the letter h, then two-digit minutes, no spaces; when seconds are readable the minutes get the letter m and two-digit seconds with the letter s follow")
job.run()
6h00m12s
